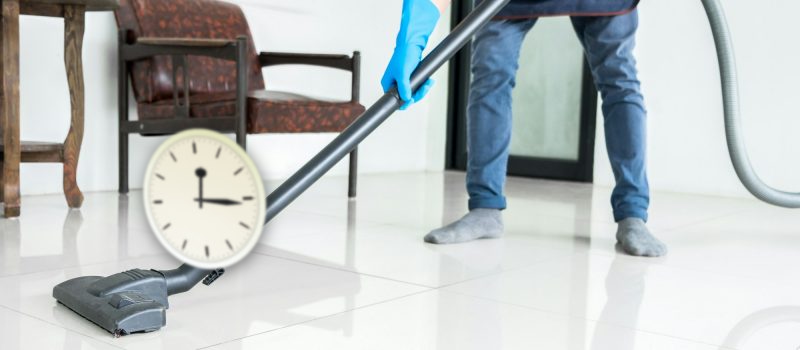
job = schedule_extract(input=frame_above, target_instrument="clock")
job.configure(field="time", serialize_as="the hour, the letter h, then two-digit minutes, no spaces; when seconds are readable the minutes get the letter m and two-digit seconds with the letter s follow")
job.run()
12h16
